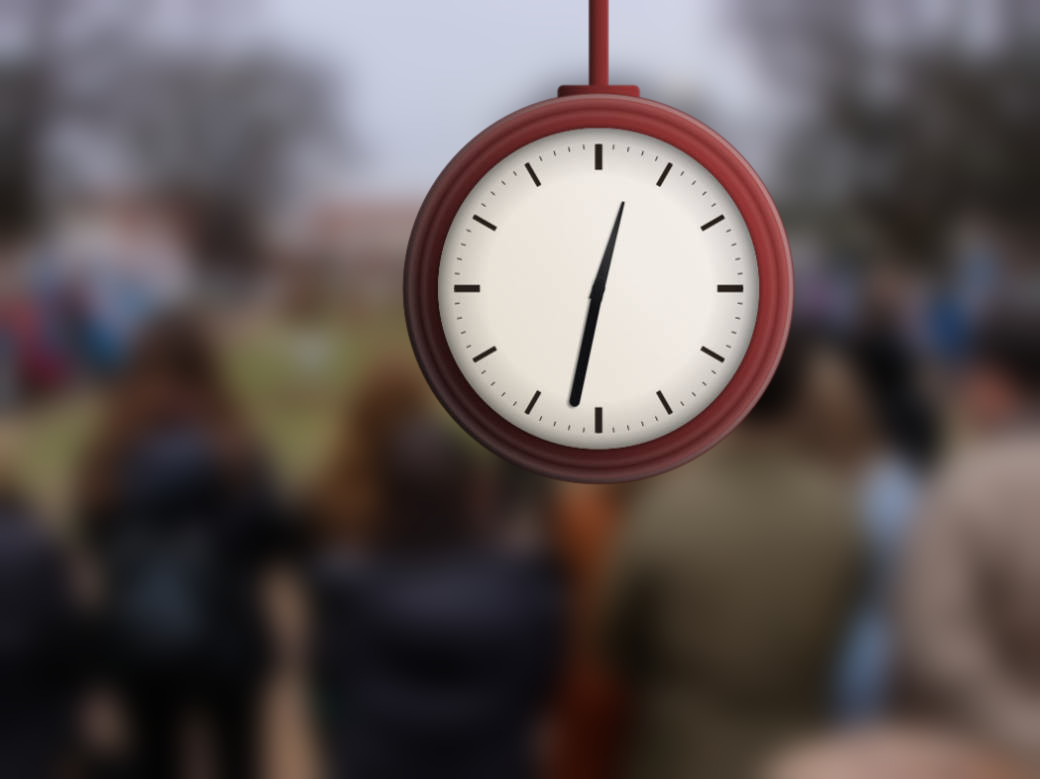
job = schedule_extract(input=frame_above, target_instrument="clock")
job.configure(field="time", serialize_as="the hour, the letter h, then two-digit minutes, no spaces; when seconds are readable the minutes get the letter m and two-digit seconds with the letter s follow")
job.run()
12h32
